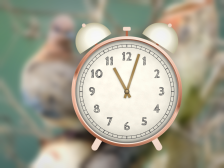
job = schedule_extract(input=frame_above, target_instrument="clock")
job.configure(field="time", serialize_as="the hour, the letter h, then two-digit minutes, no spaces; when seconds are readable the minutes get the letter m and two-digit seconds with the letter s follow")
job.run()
11h03
